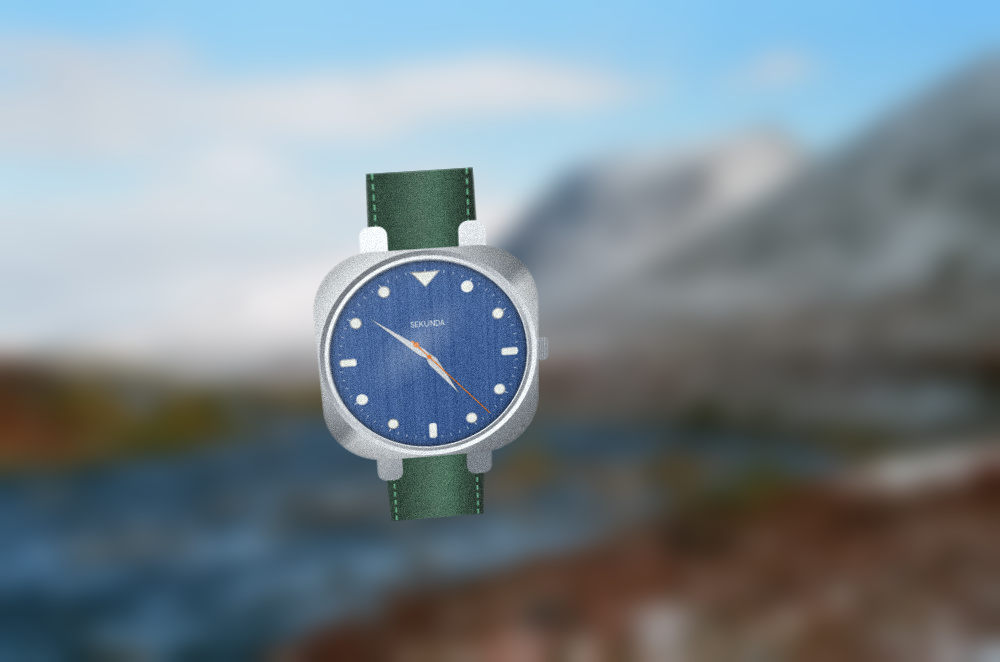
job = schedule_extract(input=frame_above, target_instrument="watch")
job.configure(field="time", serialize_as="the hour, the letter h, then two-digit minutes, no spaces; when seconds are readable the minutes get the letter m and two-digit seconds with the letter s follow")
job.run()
4h51m23s
